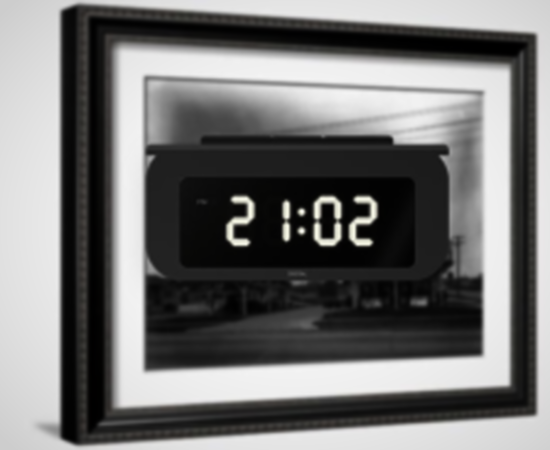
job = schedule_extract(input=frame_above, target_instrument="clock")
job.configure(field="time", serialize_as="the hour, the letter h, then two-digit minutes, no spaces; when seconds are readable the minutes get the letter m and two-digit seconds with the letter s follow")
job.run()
21h02
